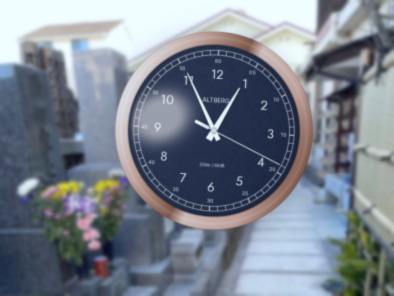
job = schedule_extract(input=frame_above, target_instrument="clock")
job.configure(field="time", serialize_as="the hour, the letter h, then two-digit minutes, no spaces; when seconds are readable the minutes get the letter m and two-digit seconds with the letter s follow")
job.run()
12h55m19s
